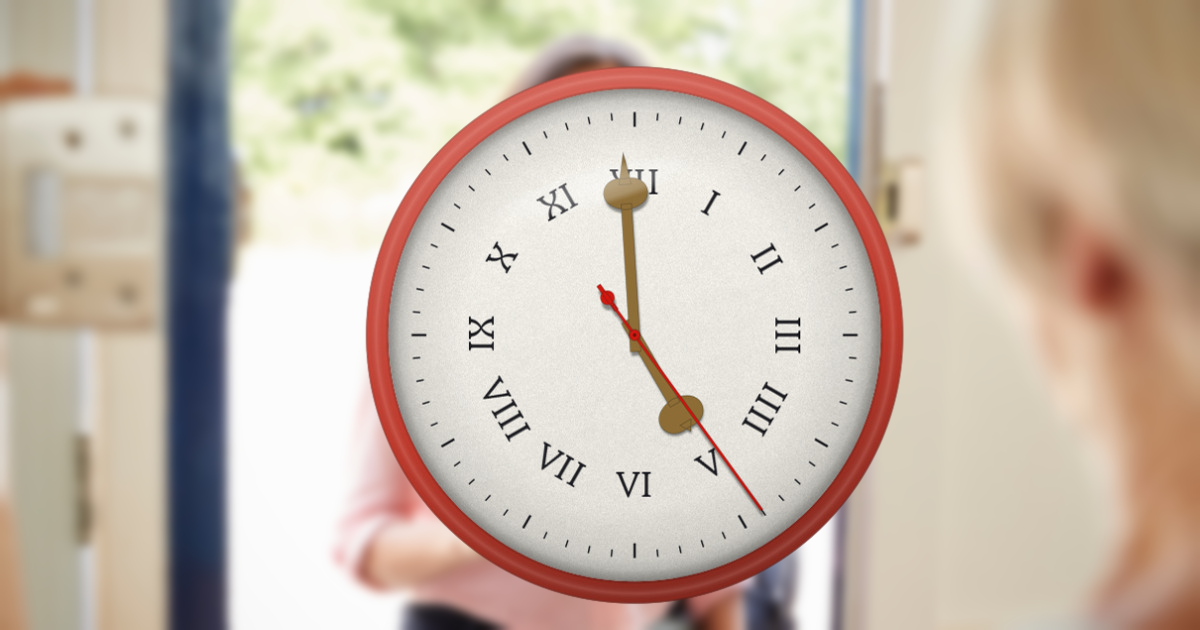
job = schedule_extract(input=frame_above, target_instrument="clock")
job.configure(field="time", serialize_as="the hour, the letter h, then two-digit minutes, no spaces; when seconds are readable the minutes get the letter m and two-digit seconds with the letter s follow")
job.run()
4h59m24s
